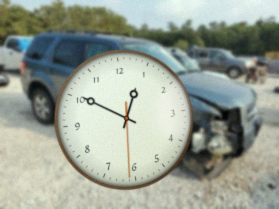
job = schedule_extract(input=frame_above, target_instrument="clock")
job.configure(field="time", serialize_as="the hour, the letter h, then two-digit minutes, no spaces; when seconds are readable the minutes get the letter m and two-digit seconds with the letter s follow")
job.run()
12h50m31s
